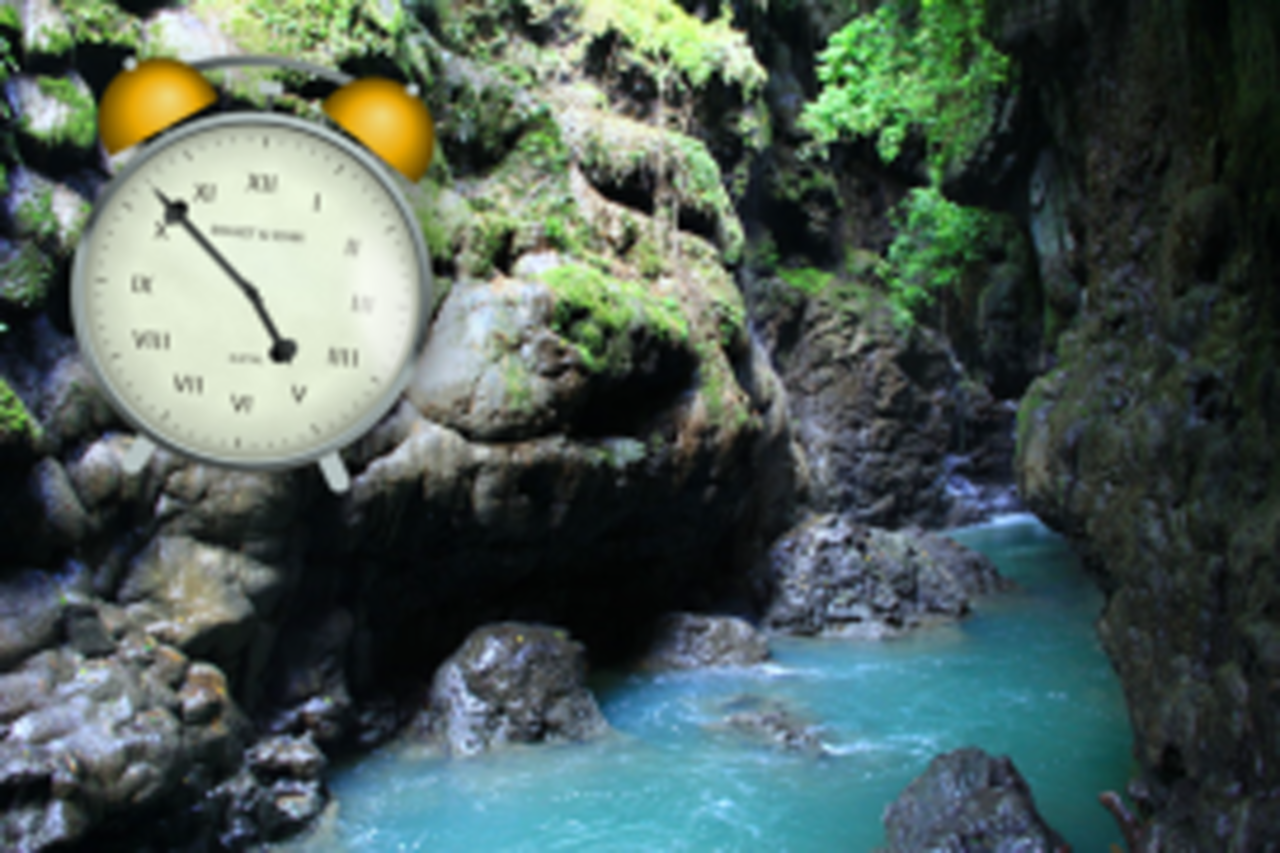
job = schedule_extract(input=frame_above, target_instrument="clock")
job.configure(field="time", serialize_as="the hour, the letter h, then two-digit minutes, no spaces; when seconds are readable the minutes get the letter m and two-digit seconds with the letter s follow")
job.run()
4h52
